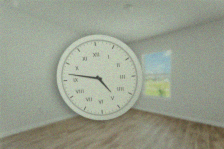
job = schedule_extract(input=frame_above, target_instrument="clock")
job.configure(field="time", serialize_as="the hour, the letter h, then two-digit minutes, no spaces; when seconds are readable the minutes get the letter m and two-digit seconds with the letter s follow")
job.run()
4h47
